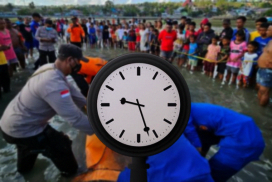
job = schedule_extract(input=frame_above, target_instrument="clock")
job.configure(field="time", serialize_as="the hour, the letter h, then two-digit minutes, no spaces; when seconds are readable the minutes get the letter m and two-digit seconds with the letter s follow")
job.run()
9h27
